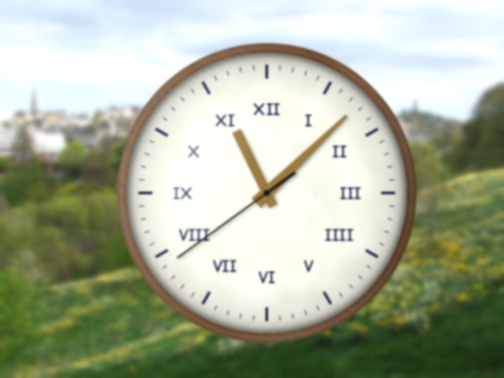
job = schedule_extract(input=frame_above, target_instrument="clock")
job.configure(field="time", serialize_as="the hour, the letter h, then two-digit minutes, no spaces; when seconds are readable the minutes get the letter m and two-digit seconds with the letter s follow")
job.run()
11h07m39s
